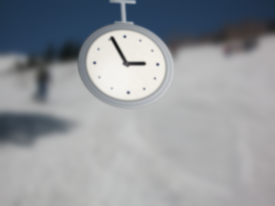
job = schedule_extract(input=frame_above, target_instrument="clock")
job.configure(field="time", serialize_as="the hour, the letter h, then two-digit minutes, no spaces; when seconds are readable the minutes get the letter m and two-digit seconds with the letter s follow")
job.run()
2h56
